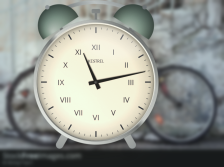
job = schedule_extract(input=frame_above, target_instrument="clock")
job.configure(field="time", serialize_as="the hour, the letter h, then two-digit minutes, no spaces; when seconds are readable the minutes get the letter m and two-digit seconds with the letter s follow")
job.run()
11h13
